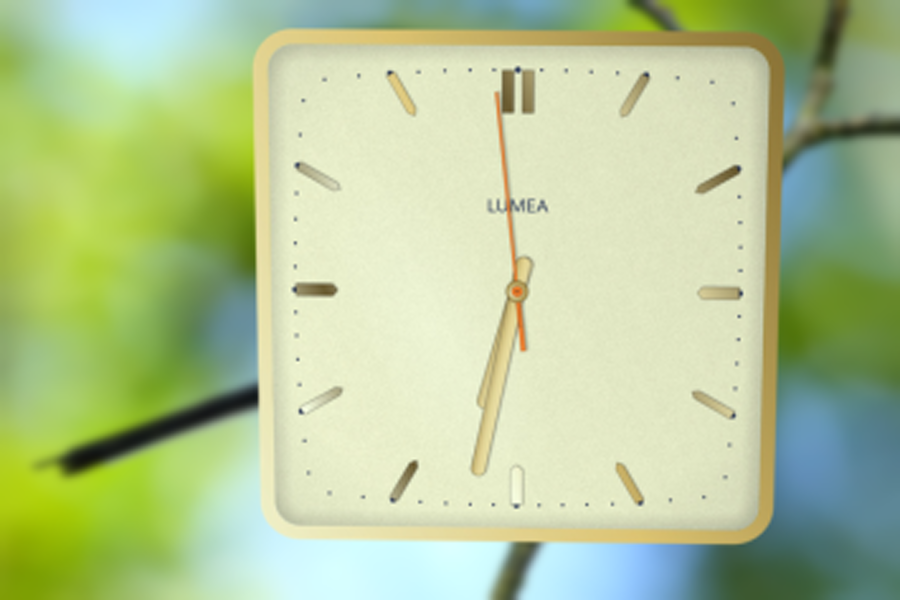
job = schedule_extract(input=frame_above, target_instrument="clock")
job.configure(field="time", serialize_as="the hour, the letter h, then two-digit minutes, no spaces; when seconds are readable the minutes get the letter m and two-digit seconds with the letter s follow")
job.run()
6h31m59s
